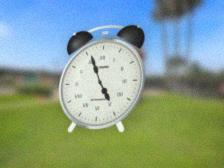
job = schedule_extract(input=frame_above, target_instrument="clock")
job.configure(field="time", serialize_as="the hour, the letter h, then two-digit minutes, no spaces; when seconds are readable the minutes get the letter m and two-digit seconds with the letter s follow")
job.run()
4h56
